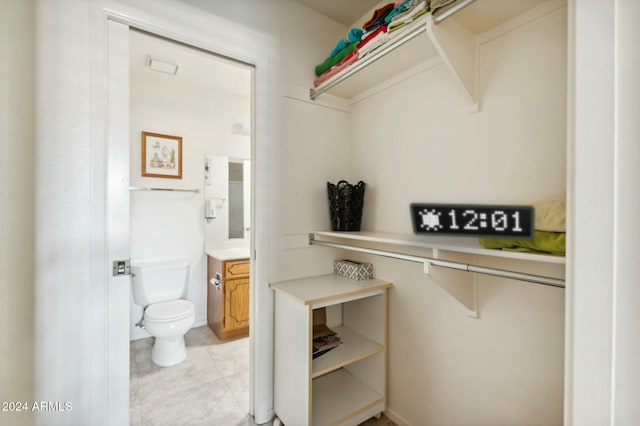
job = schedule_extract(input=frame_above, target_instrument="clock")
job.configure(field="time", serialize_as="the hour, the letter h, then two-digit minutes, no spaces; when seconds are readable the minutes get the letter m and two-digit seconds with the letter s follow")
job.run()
12h01
